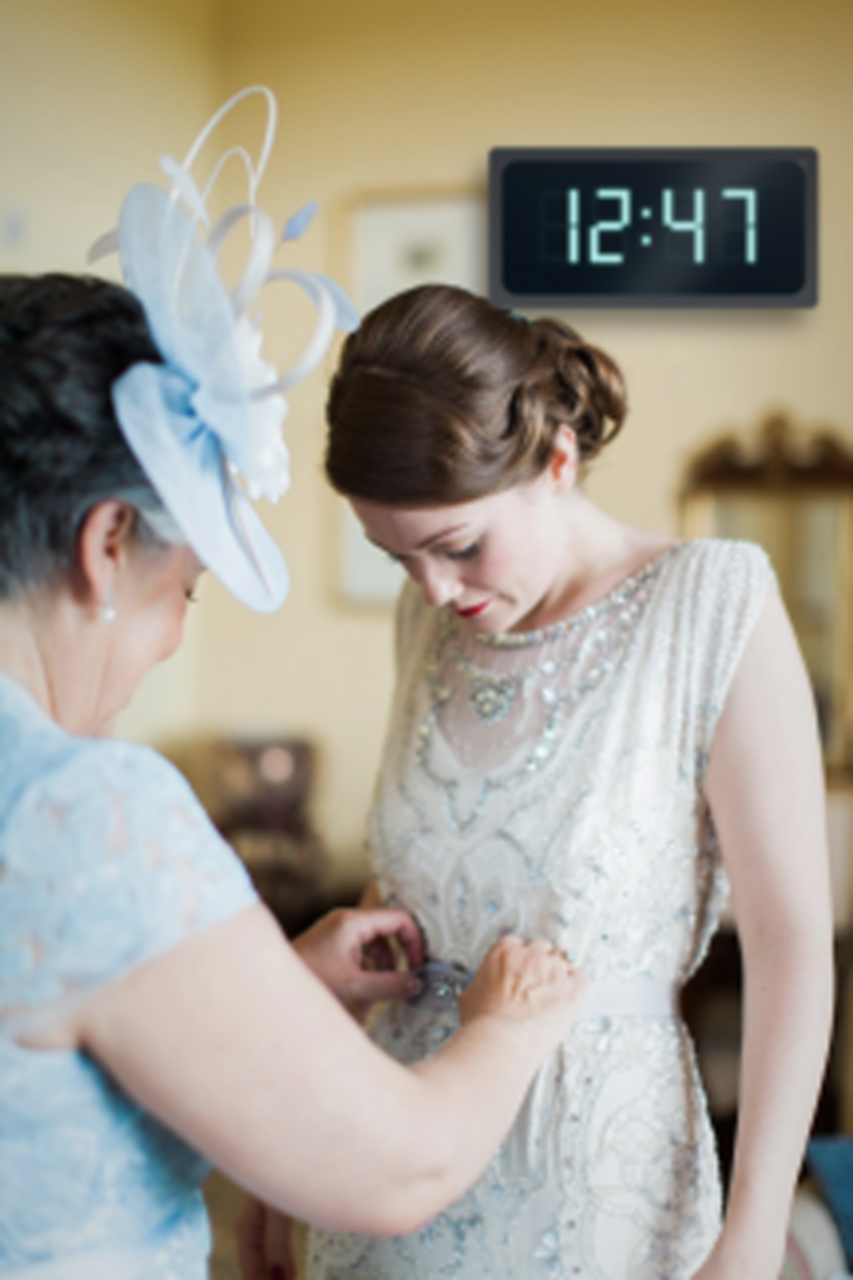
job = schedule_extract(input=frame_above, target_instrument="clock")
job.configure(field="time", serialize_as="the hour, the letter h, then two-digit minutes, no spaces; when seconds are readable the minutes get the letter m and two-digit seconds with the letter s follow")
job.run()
12h47
